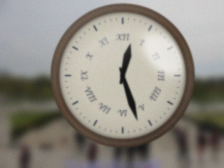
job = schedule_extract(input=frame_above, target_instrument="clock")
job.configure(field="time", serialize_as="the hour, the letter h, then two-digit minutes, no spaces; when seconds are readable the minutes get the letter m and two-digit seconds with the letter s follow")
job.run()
12h27
